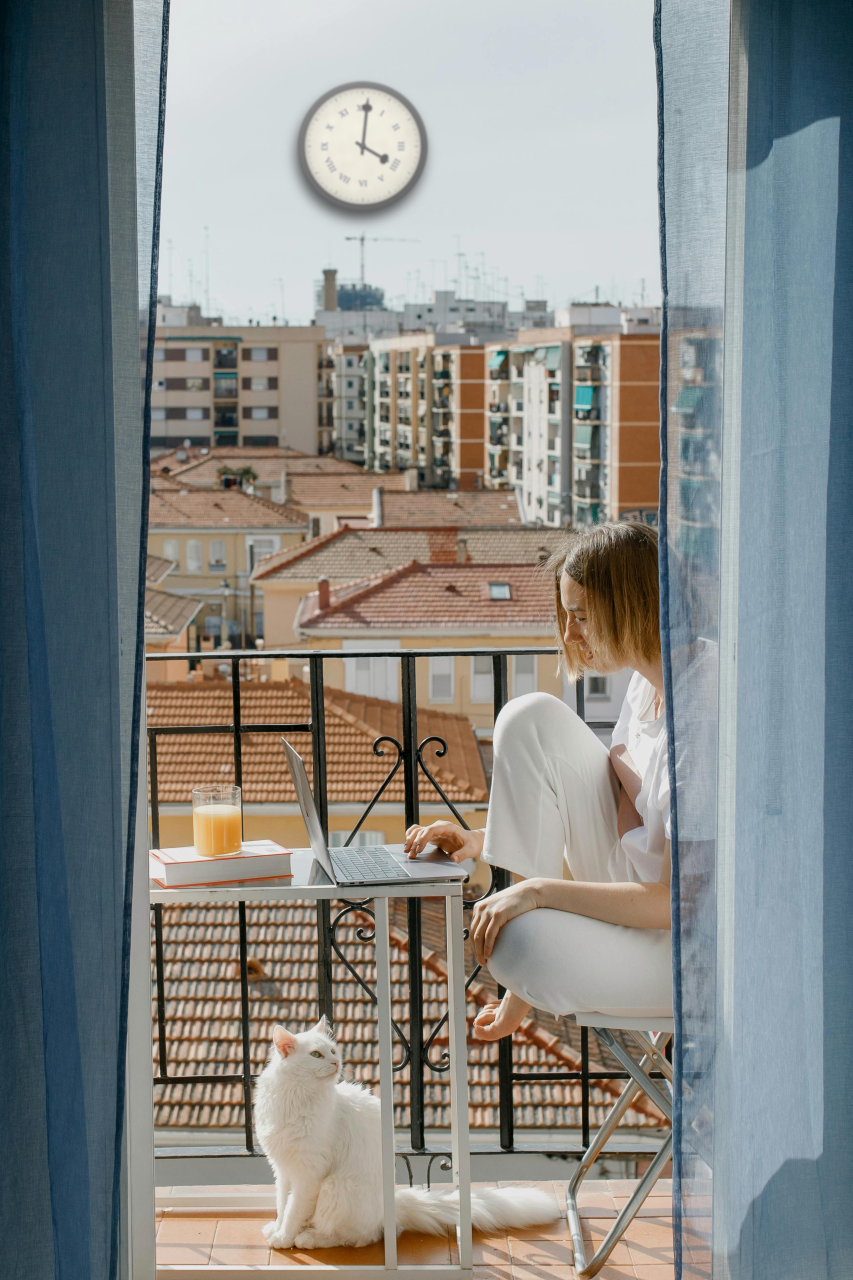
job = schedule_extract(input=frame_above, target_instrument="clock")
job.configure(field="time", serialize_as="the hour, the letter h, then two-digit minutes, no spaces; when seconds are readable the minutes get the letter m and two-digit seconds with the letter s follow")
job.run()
4h01
